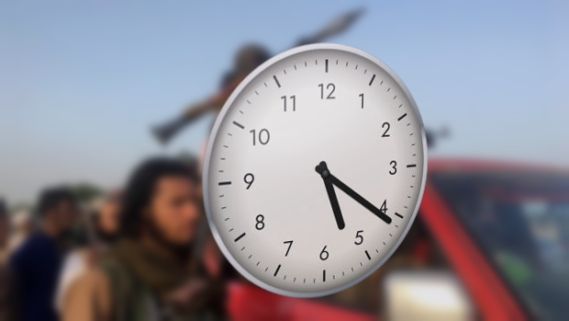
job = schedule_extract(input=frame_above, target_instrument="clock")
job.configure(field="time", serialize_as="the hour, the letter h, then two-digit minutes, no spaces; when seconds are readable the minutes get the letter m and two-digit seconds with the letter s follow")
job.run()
5h21
